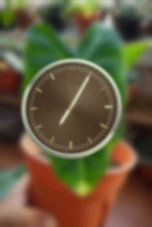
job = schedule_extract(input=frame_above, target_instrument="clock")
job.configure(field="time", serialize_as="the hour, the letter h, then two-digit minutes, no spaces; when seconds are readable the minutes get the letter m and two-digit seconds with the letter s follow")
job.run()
7h05
